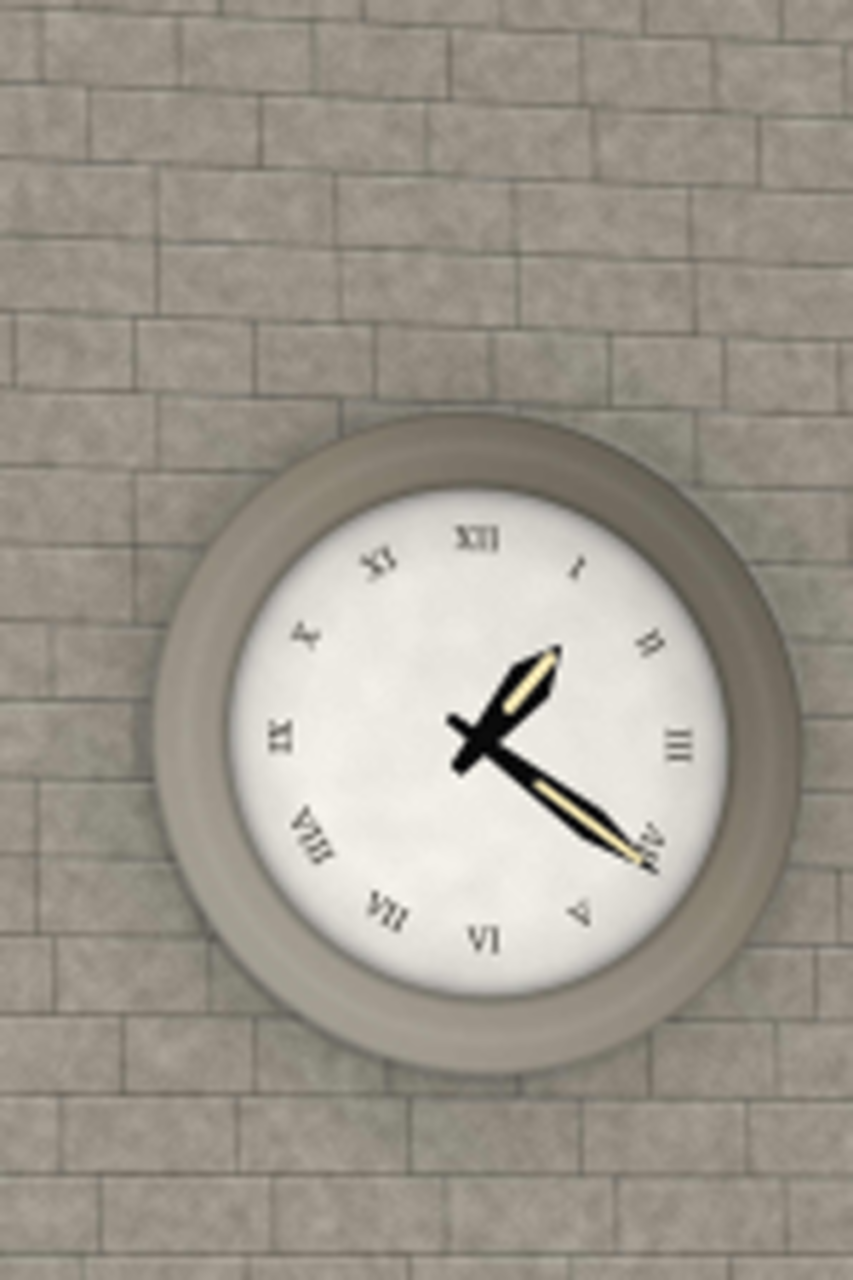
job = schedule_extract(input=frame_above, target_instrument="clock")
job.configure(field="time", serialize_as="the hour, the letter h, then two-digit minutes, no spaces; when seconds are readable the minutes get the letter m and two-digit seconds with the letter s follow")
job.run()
1h21
